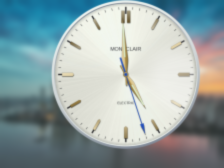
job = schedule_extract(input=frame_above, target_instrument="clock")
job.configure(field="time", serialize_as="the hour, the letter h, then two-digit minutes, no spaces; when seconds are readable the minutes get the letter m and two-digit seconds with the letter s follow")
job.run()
4h59m27s
